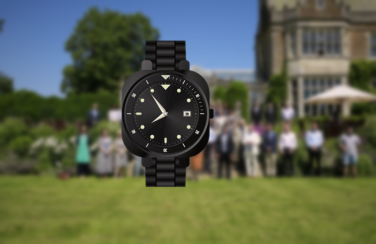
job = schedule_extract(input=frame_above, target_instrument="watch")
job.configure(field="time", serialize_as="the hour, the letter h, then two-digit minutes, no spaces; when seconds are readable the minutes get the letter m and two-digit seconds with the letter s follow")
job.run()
7h54
